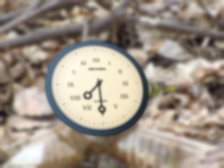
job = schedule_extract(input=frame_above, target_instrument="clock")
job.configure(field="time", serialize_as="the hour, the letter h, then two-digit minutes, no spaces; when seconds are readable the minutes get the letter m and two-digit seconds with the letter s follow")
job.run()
7h30
